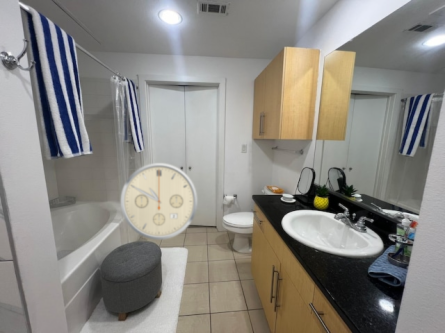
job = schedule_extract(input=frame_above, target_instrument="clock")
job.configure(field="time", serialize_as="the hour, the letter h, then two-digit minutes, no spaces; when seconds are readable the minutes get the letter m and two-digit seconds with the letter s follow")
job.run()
10h50
